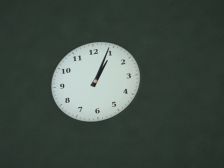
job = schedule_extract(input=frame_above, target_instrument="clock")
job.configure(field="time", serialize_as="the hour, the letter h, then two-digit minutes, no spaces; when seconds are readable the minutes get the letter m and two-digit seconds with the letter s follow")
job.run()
1h04
